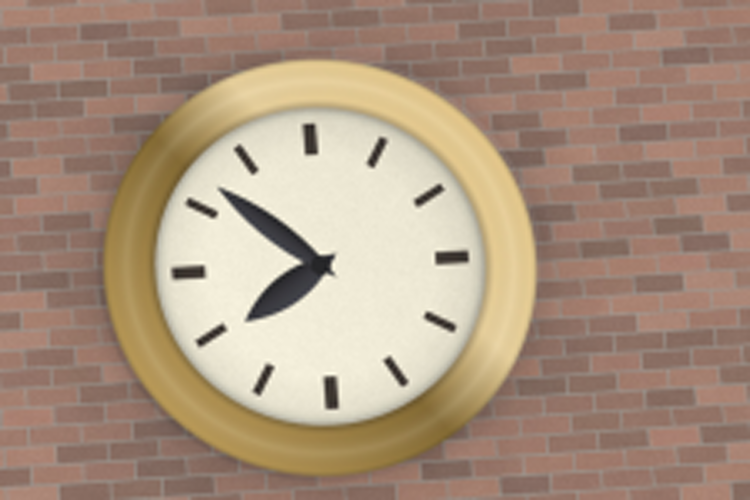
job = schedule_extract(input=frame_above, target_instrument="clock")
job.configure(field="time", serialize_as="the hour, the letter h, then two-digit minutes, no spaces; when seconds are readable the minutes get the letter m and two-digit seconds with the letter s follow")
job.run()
7h52
